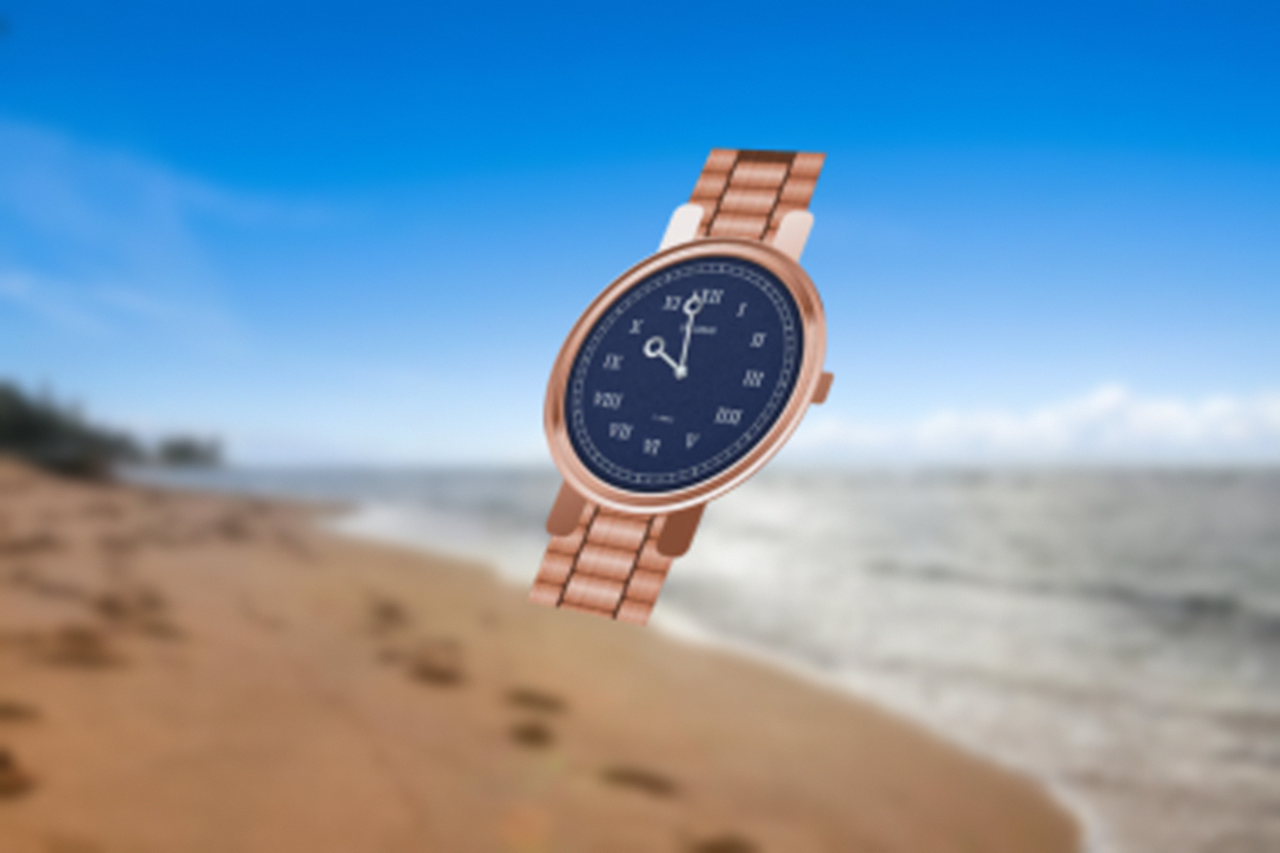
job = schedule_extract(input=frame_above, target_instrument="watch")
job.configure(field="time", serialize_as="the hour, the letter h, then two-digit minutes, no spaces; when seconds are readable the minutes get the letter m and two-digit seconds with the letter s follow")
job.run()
9h58
